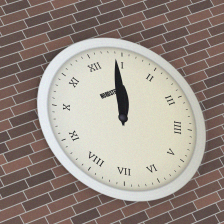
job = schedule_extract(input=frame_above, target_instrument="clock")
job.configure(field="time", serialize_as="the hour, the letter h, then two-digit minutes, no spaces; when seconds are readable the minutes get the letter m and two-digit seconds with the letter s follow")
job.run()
1h04
